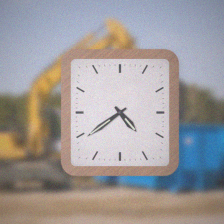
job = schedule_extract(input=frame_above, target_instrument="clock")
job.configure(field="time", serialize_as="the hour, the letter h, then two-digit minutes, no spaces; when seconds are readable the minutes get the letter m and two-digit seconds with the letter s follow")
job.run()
4h39
